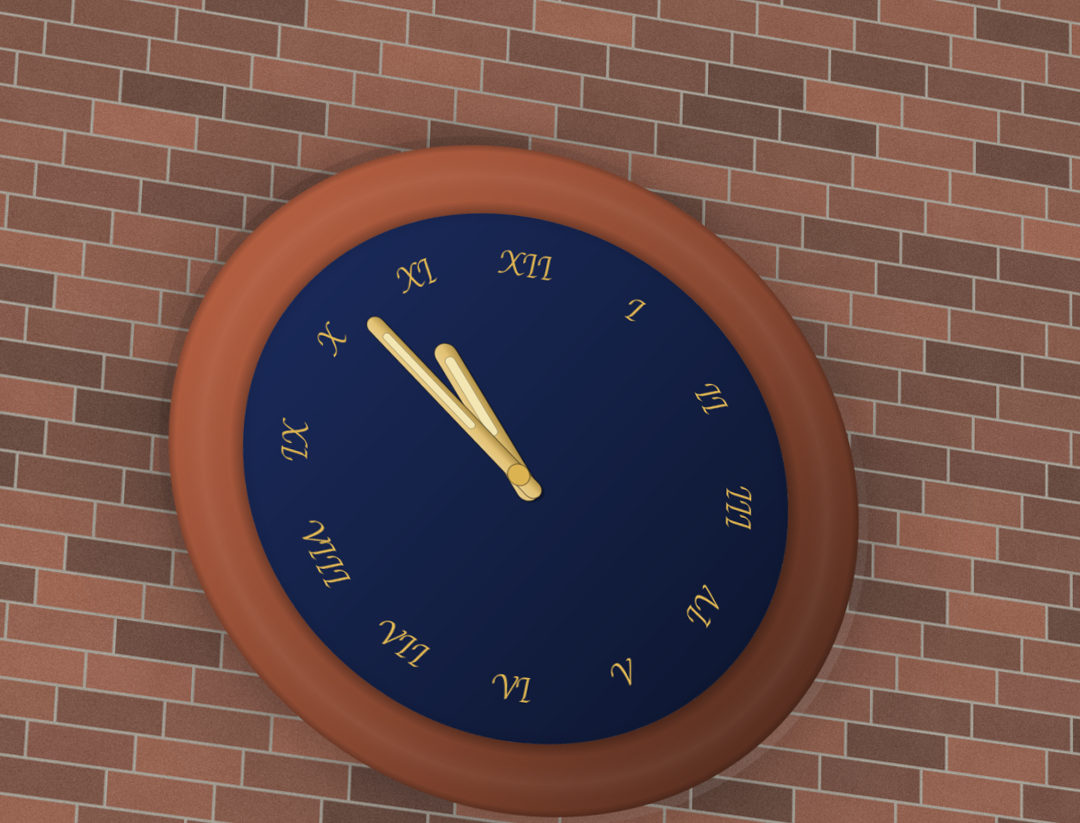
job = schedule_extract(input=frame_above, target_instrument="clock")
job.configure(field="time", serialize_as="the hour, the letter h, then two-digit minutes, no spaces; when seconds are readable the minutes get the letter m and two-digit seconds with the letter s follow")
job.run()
10h52
